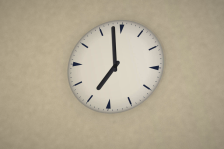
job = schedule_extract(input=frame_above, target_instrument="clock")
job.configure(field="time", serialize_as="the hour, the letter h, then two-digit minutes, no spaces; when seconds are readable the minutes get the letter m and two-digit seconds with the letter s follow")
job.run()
6h58
